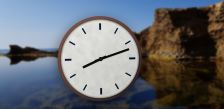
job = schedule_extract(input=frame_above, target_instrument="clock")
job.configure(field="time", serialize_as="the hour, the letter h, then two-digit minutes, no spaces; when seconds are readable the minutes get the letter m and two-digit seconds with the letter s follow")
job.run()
8h12
